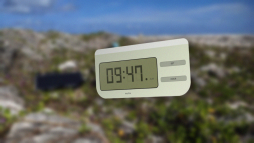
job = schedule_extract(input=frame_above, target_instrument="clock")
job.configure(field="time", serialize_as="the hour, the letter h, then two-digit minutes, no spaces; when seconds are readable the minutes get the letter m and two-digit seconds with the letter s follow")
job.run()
9h47
